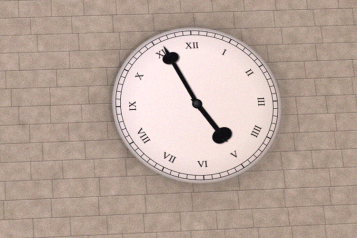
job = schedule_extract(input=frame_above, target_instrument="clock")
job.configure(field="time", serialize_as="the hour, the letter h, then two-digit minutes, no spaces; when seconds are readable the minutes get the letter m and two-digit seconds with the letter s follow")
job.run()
4h56
